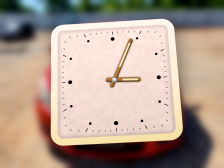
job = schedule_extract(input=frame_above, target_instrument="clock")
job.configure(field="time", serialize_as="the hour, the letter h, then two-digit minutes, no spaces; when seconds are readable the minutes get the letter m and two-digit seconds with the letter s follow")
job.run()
3h04
